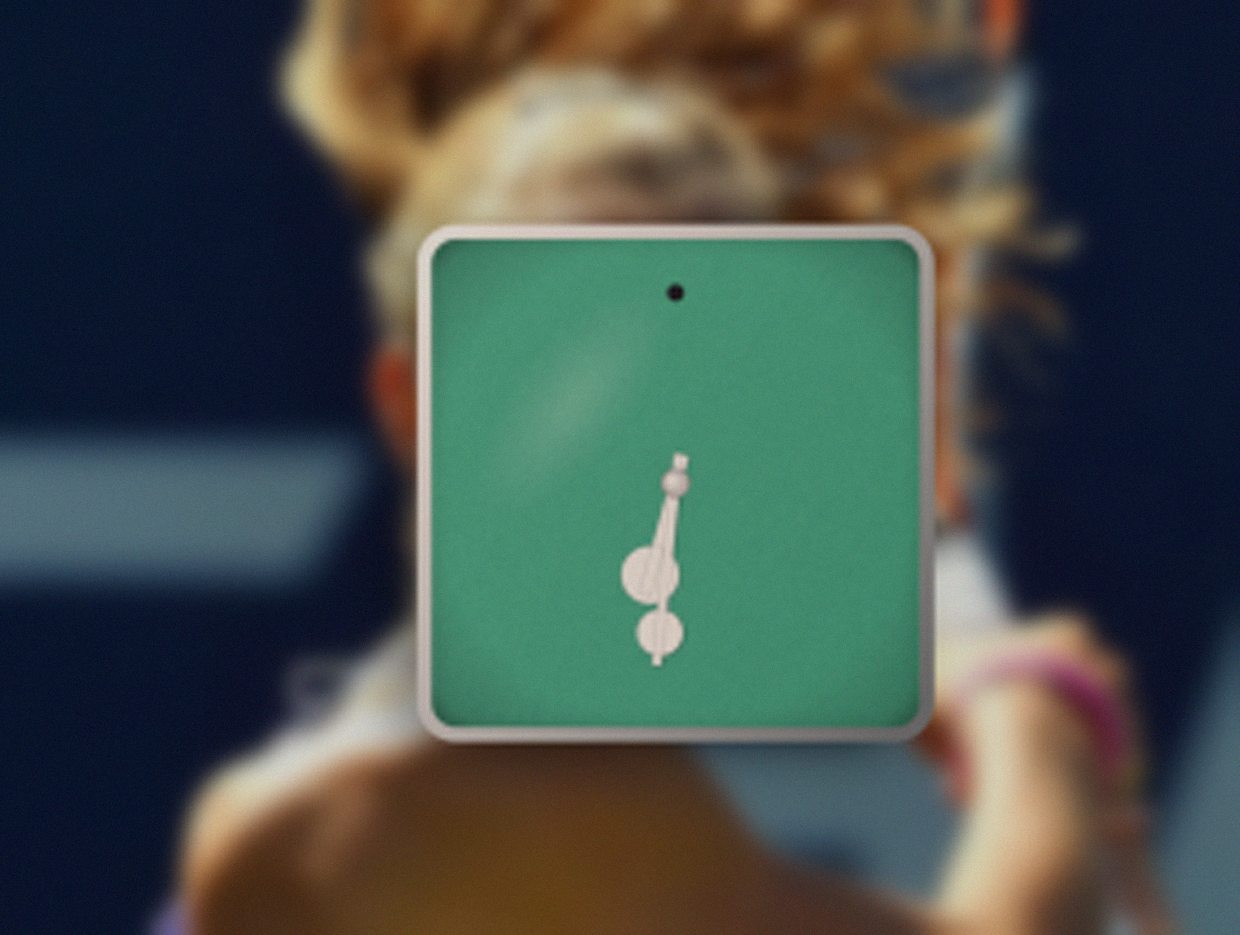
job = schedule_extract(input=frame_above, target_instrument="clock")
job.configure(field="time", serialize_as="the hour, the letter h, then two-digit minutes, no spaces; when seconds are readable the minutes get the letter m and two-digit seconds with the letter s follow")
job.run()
6h31
